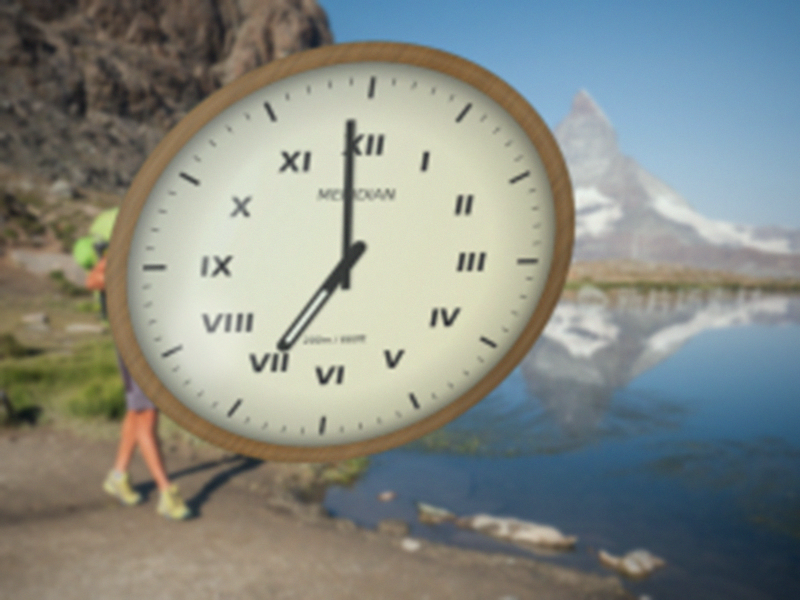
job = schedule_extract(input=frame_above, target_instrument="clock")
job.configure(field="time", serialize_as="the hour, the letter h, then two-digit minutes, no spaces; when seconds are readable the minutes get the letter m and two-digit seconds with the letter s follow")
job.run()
6h59
